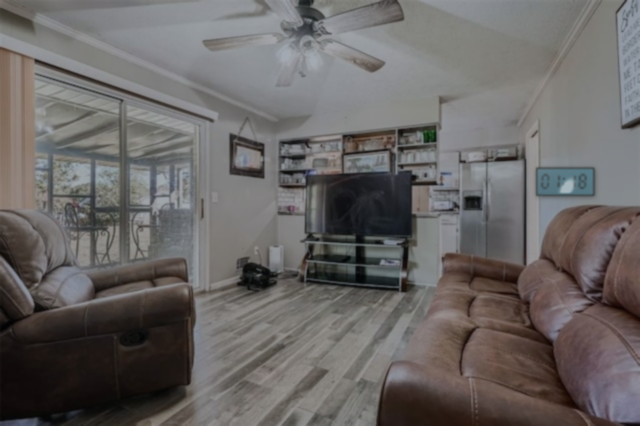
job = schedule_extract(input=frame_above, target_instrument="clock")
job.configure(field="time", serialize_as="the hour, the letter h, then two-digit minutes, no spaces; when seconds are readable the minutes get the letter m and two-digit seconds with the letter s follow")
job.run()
1h18
